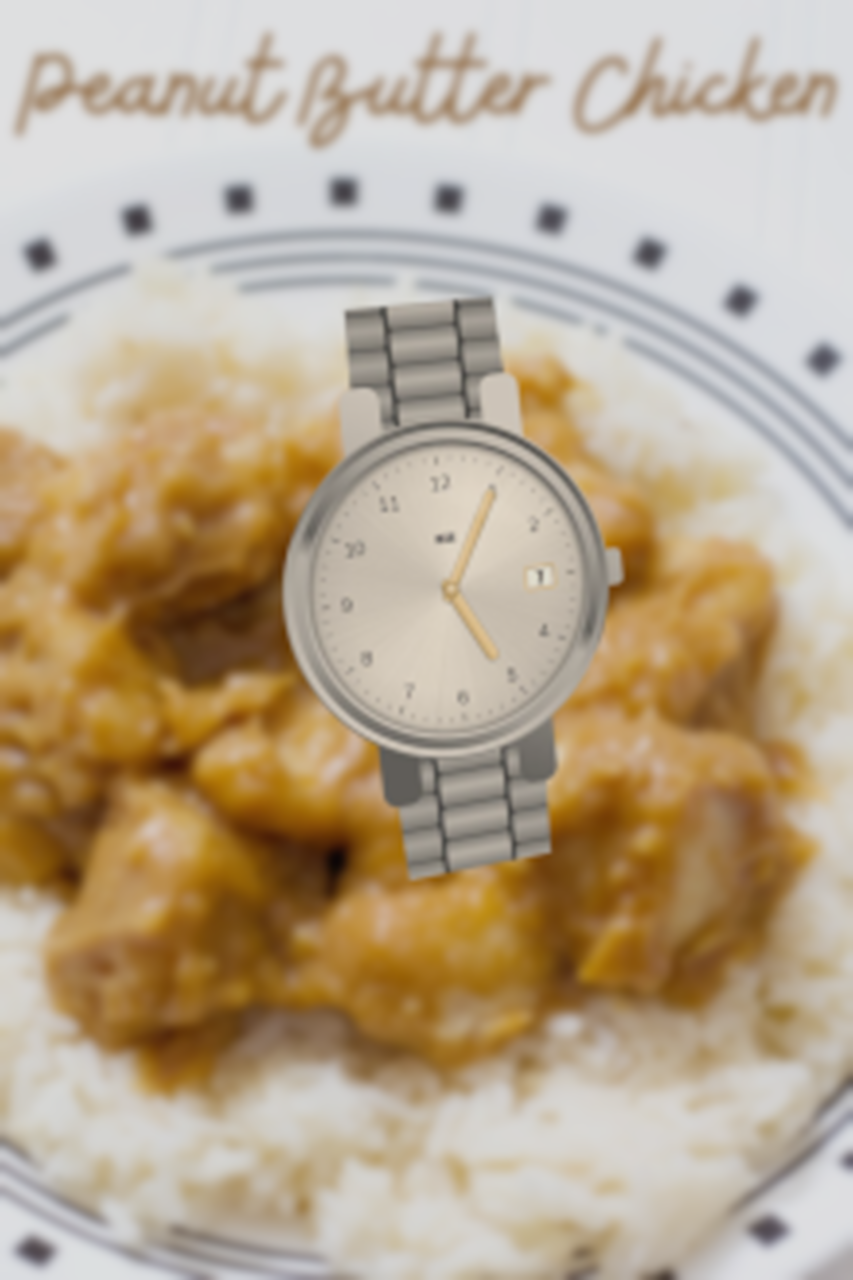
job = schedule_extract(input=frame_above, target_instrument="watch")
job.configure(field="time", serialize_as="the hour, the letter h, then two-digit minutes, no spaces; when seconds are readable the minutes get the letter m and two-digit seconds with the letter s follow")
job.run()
5h05
